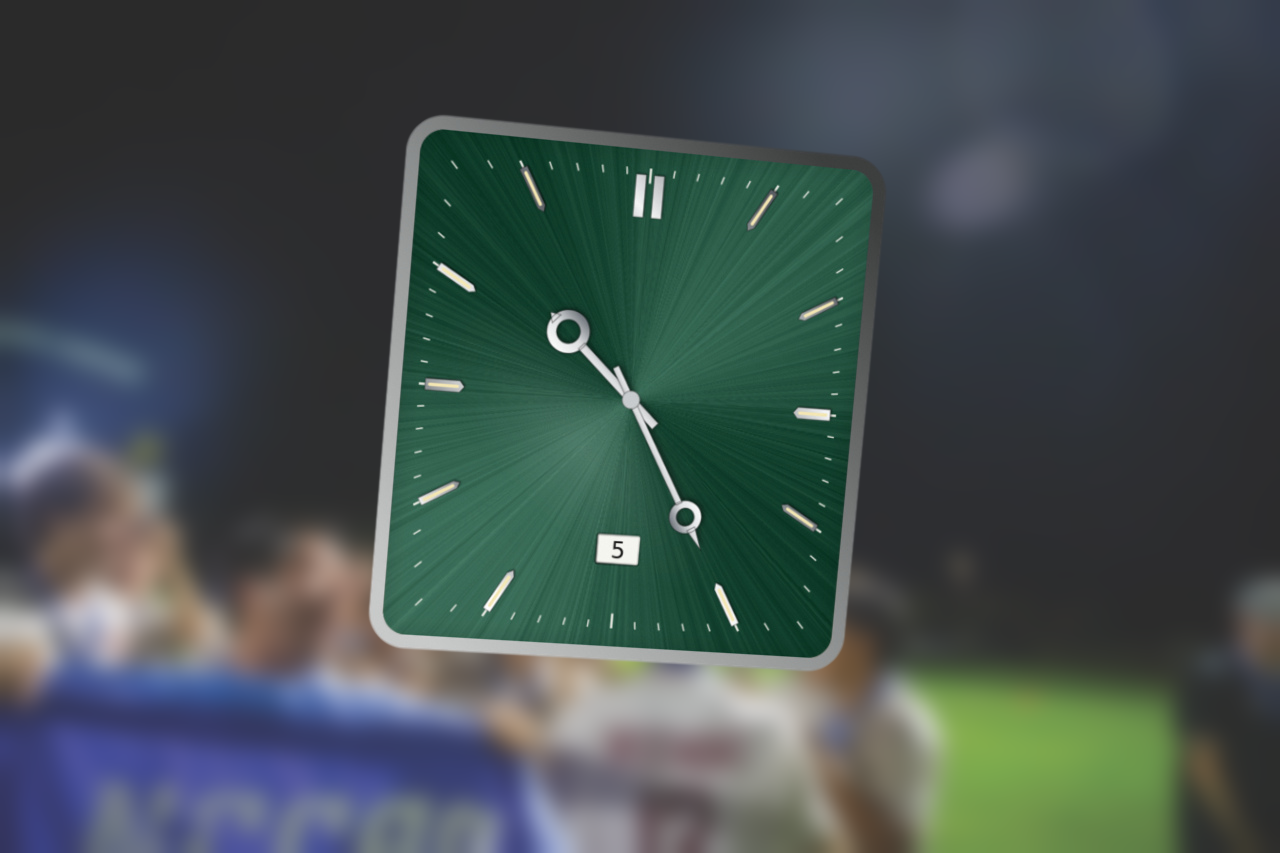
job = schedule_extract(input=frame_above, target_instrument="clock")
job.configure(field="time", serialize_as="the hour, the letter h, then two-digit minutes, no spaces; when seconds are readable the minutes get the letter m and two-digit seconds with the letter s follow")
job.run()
10h25
